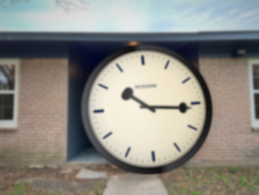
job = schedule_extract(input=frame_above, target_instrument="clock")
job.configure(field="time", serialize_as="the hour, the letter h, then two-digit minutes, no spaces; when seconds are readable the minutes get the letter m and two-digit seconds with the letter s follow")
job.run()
10h16
